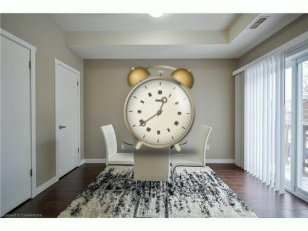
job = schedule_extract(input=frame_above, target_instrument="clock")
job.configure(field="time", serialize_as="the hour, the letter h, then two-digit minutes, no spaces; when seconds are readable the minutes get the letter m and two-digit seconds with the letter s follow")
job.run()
12h39
